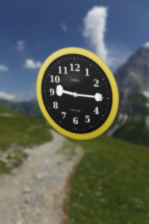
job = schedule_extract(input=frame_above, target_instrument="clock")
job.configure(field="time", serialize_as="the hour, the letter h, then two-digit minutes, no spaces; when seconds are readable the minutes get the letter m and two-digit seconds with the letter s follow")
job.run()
9h15
